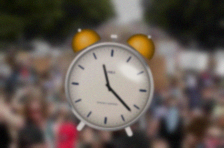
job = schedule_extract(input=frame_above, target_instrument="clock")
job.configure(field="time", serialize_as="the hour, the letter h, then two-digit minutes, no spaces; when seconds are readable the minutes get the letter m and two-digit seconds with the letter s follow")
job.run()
11h22
